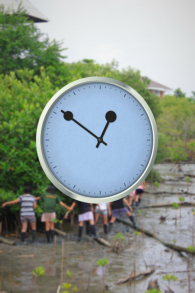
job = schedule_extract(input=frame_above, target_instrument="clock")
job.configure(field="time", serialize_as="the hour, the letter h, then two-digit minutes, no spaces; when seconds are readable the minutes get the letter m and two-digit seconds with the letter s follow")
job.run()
12h51
